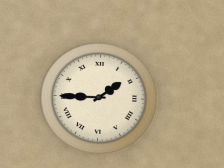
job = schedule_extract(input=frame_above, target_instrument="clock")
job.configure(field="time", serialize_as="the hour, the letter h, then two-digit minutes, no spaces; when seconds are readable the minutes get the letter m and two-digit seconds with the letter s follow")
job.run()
1h45
